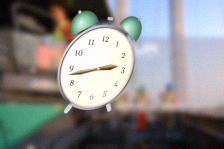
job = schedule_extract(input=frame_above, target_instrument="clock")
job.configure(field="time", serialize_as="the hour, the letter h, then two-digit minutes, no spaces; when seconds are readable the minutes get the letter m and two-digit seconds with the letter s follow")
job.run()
2h43
